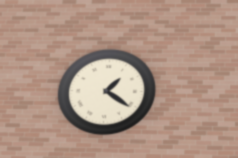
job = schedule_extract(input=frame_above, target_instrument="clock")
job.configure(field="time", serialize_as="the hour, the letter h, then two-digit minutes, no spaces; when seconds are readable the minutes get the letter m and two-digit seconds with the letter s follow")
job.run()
1h21
